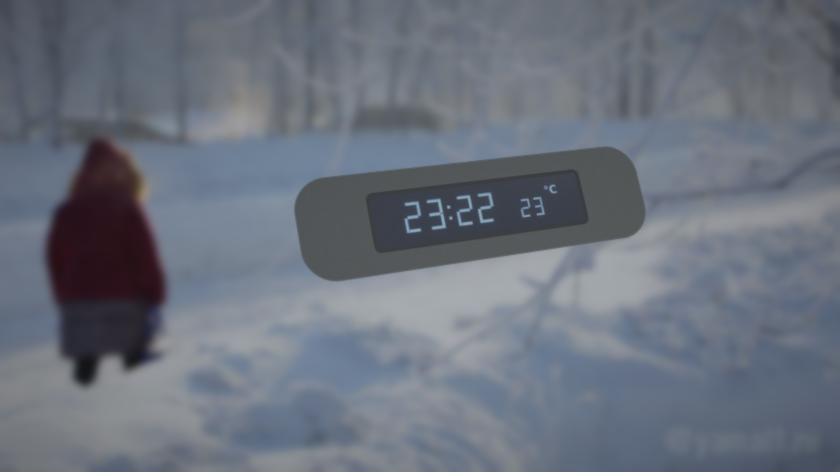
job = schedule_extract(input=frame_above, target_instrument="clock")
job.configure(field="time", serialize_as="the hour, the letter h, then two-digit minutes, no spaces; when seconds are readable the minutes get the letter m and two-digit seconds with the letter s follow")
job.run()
23h22
